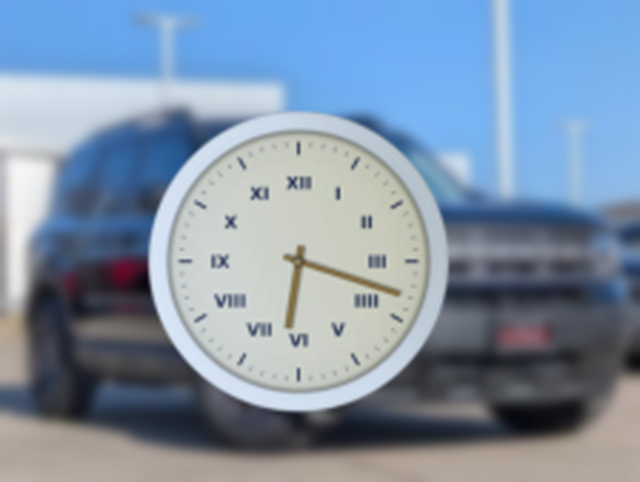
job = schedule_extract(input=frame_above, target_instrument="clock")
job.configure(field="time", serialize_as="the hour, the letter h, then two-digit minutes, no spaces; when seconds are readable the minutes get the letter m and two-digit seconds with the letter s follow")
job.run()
6h18
